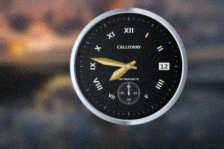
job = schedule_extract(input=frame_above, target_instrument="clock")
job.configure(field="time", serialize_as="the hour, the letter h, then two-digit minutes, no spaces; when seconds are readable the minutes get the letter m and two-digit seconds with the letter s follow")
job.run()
7h47
